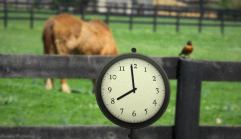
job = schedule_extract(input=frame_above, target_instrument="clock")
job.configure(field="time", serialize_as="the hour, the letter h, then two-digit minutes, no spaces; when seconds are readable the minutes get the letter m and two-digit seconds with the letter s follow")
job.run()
7h59
